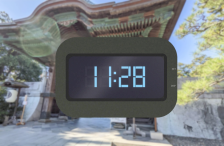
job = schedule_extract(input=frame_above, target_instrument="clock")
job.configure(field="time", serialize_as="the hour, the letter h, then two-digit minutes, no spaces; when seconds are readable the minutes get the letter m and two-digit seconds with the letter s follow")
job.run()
11h28
